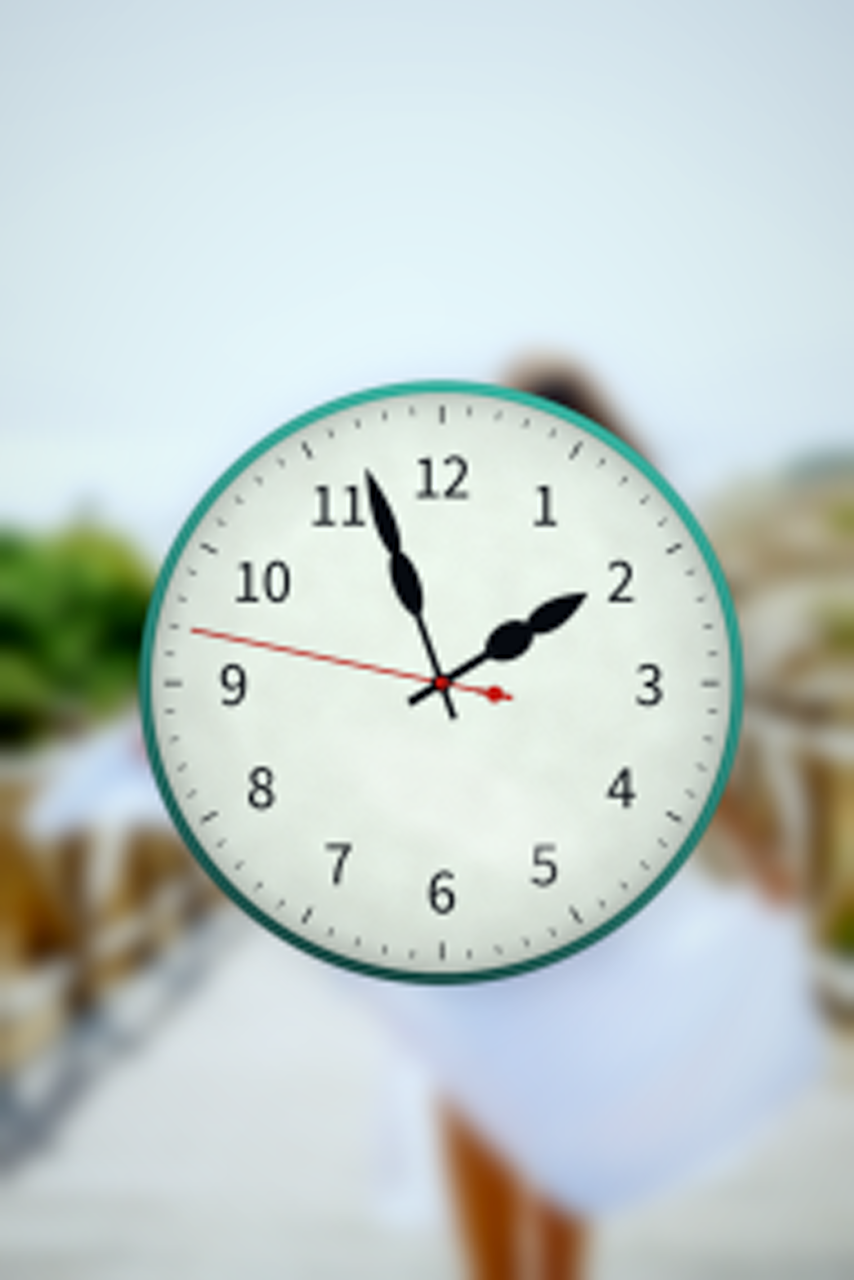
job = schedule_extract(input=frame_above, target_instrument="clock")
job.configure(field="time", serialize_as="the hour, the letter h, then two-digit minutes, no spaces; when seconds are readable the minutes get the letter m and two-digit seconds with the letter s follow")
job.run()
1h56m47s
